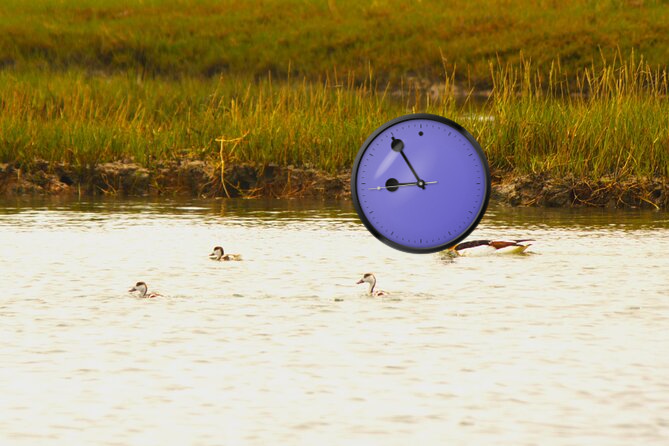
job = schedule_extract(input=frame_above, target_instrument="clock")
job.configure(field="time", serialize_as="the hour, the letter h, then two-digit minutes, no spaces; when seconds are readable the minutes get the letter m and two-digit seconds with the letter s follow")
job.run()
8h54m44s
